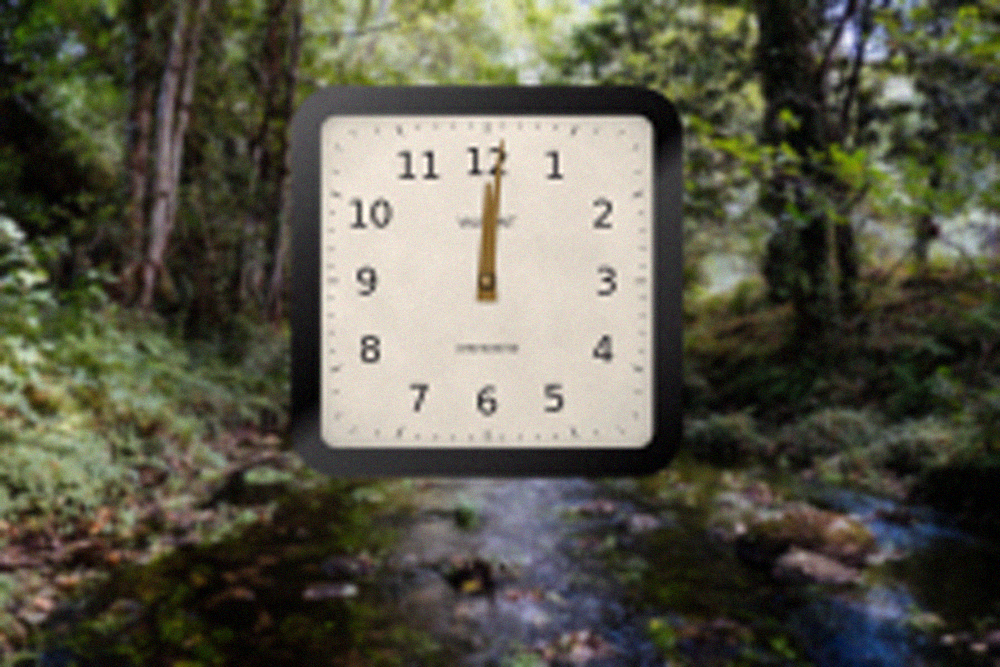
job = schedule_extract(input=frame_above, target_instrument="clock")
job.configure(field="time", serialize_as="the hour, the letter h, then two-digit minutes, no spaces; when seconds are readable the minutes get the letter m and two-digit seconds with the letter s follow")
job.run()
12h01
